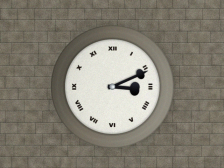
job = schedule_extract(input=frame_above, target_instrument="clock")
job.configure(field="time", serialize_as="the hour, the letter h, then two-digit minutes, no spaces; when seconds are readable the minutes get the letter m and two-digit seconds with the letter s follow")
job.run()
3h11
